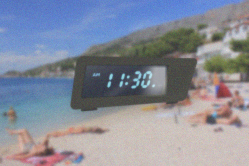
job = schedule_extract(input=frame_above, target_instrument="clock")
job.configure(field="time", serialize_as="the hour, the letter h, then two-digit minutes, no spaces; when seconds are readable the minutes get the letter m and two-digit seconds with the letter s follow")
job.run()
11h30
